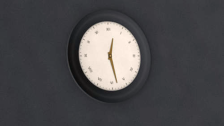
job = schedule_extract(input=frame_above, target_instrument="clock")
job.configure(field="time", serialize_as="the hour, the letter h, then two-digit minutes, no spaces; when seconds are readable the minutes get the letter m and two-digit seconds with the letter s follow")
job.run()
12h28
